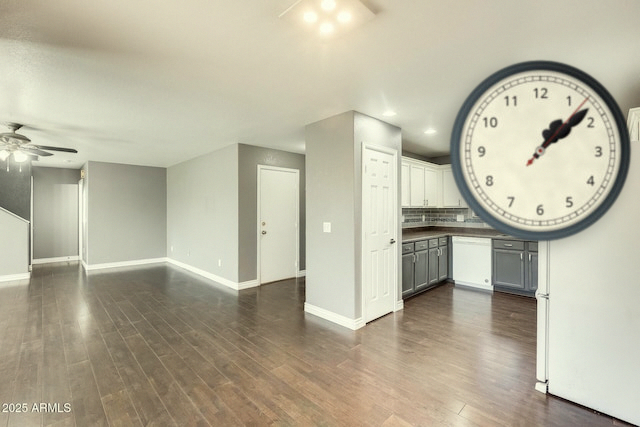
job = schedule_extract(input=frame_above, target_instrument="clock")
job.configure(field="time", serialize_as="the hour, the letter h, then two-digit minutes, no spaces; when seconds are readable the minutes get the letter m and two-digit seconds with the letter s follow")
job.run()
1h08m07s
